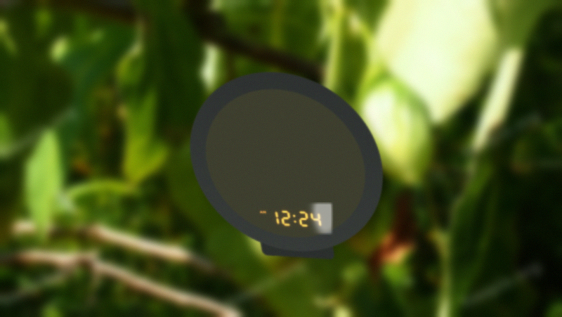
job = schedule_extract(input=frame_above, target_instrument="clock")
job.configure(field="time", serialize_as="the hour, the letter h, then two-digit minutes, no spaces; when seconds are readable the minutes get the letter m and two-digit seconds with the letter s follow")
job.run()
12h24
